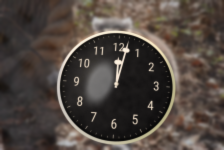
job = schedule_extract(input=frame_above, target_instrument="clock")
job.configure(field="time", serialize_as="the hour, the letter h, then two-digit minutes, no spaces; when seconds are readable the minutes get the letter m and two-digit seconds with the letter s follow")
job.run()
12h02
